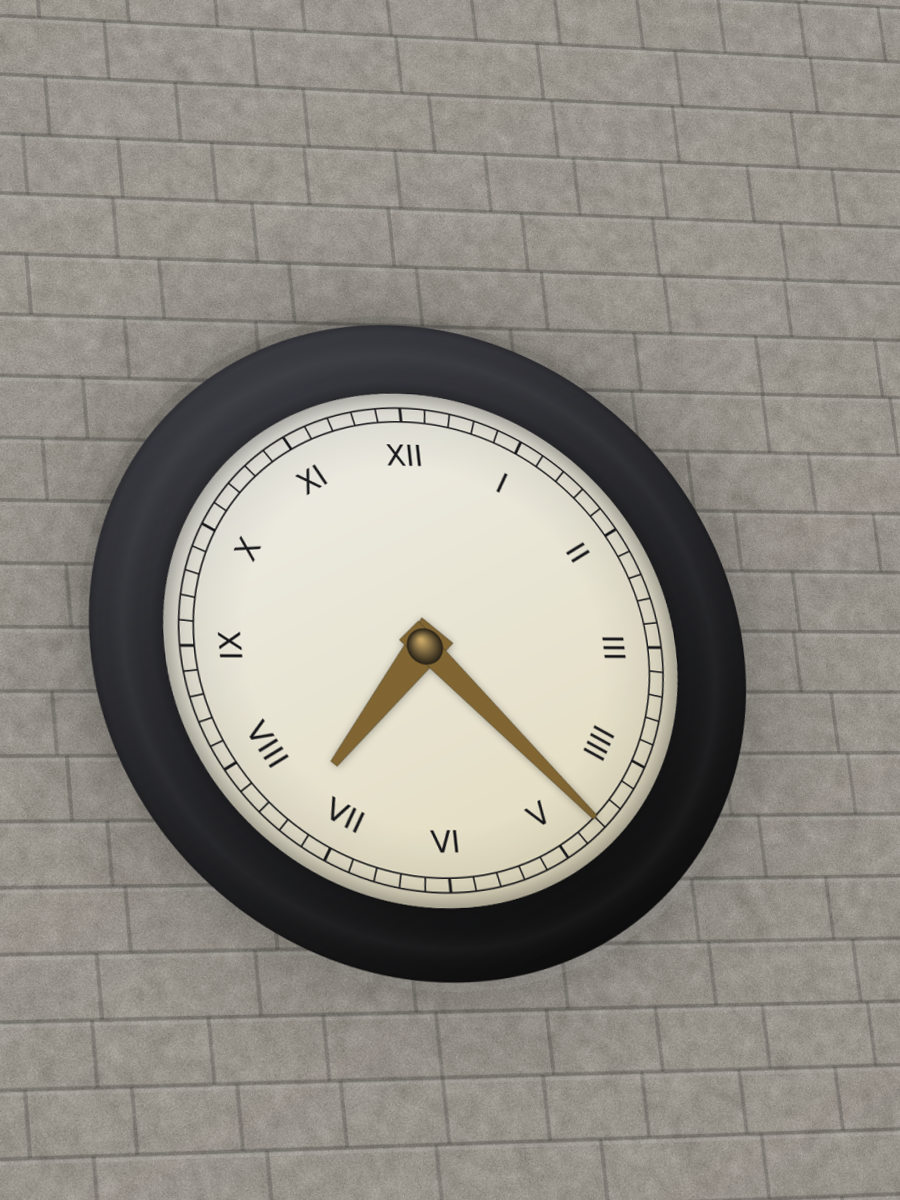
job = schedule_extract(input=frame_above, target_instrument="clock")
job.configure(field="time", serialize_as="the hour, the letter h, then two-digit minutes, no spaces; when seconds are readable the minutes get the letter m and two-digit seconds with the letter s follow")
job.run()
7h23
